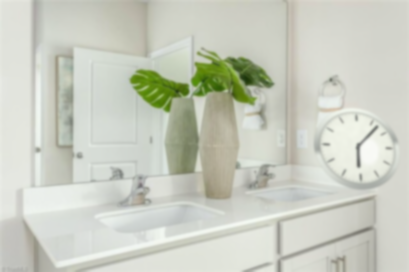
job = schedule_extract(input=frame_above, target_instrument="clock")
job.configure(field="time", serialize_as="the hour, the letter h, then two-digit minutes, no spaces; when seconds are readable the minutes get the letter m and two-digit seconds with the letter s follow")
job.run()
6h07
